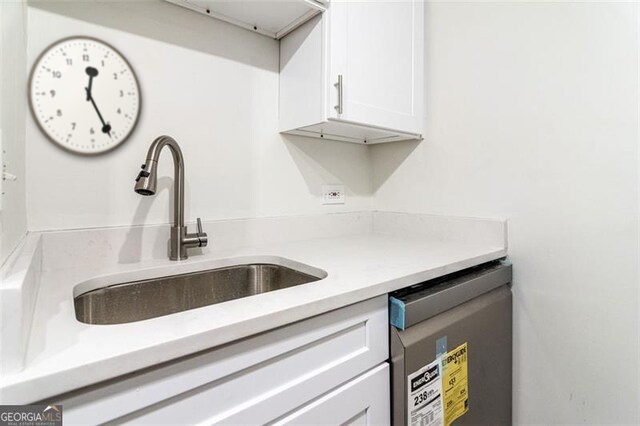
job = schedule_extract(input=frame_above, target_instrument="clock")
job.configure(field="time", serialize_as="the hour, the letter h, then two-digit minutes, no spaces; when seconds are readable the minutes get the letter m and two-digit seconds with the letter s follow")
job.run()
12h26
